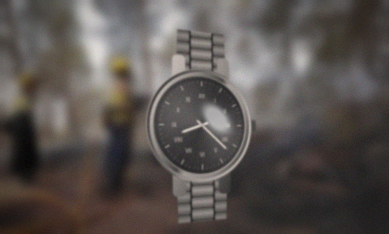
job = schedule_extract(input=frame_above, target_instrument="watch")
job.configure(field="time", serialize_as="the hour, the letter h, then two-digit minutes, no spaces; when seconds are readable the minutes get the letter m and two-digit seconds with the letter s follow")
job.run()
8h22
